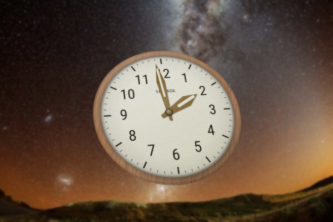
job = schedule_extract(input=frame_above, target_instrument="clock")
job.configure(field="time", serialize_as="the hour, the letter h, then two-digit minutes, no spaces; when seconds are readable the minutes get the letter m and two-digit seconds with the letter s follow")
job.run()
1h59
